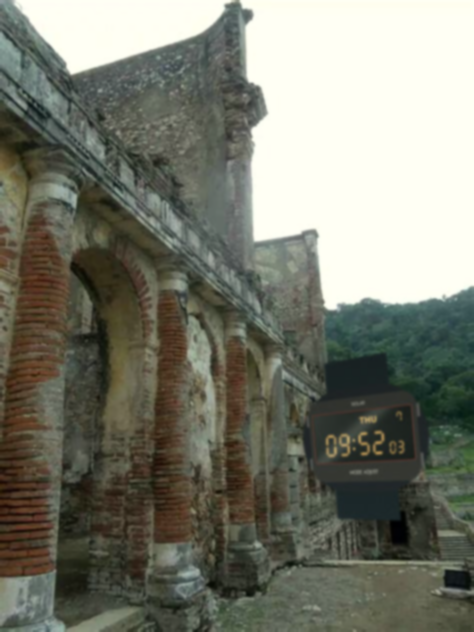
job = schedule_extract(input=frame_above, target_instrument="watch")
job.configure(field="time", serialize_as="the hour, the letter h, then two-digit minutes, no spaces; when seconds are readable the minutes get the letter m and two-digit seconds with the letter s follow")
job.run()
9h52
